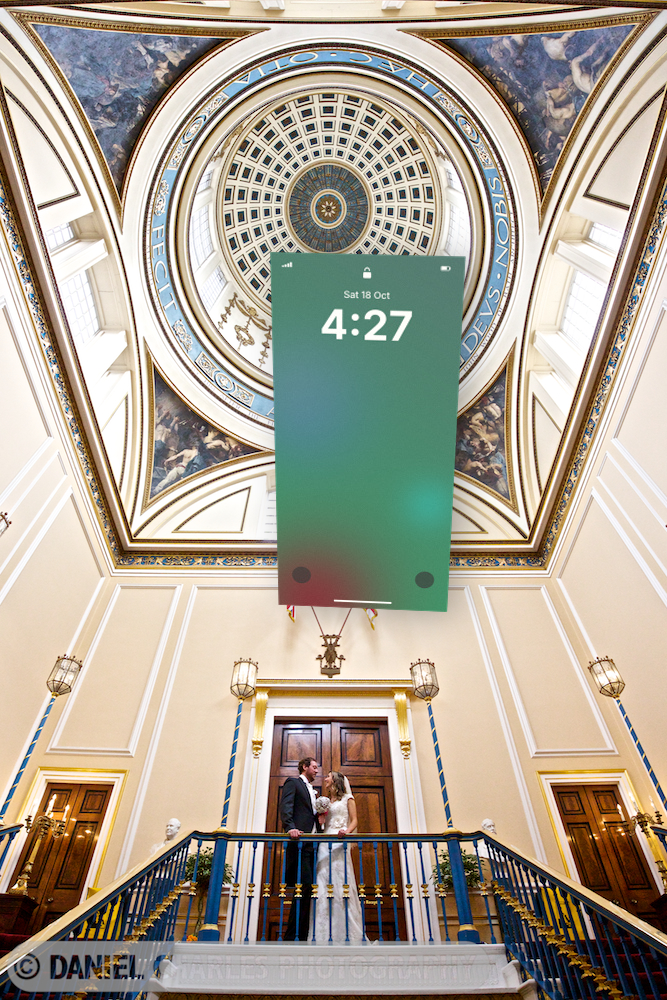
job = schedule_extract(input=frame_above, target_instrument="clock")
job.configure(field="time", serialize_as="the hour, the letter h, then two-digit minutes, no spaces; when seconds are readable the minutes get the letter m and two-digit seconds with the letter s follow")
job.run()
4h27
